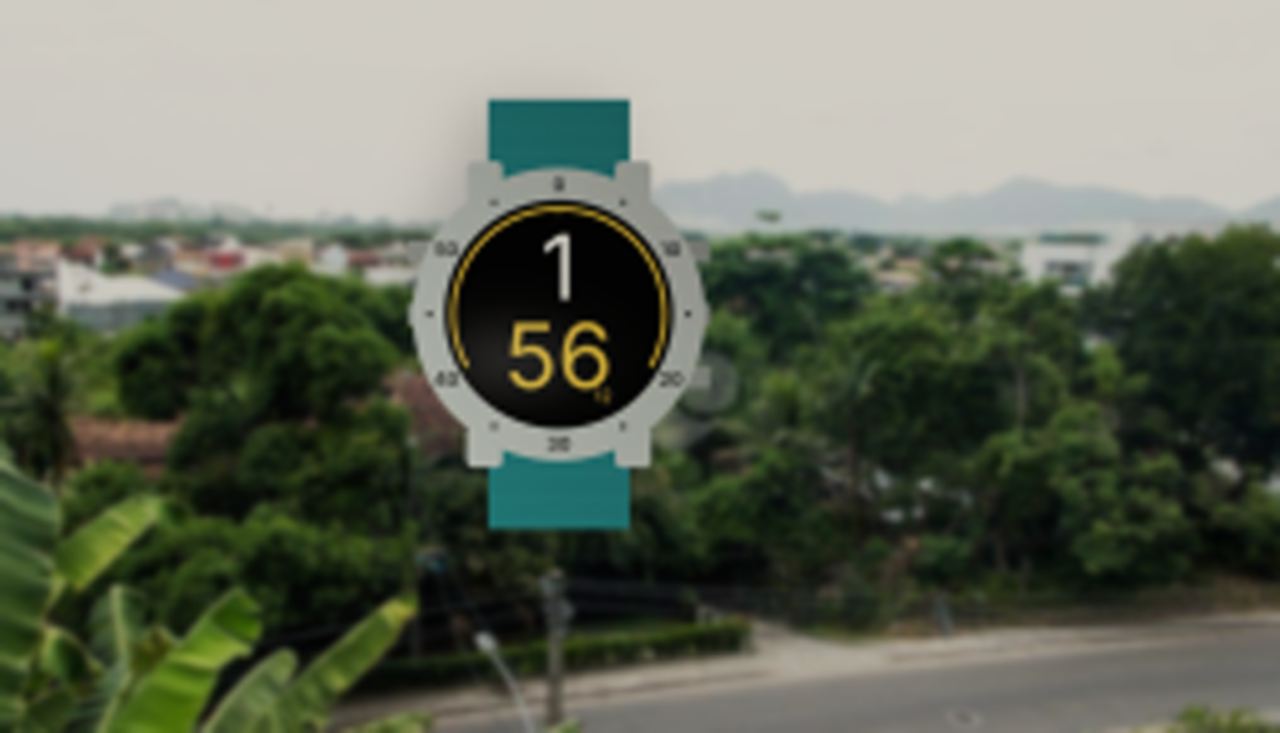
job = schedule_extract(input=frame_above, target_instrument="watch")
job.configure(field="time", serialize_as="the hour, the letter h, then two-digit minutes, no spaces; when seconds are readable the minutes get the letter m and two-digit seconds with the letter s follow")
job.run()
1h56
